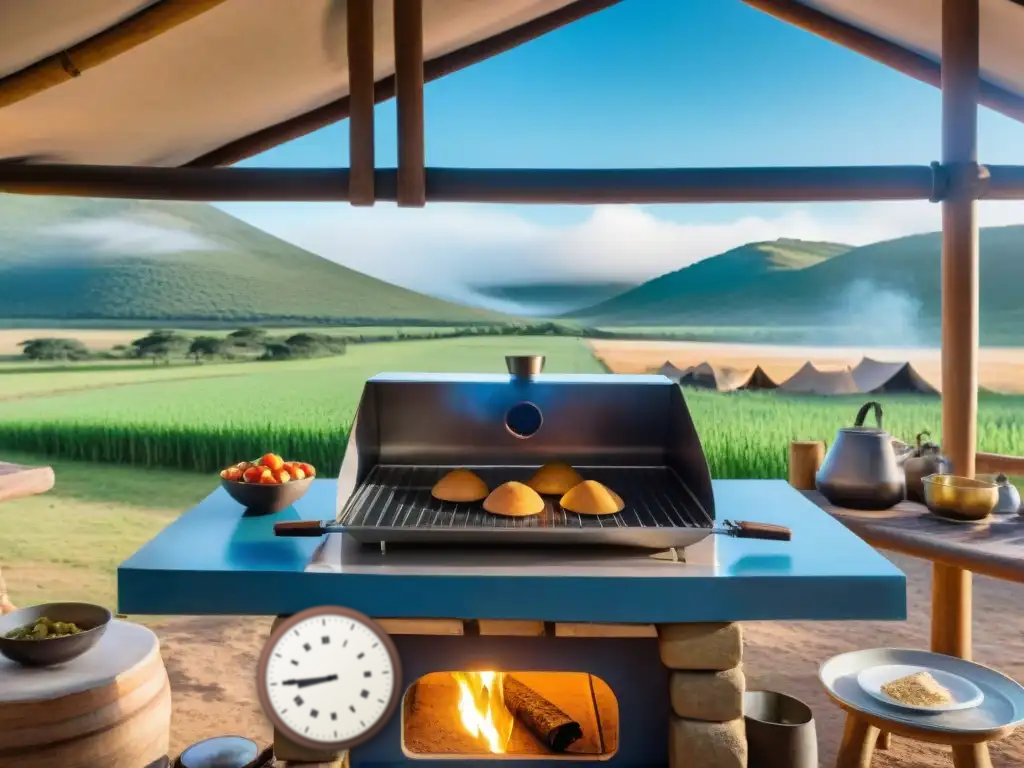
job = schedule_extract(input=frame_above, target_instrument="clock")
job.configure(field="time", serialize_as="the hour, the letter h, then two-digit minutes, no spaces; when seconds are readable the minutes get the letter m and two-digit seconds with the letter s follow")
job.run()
8h45
